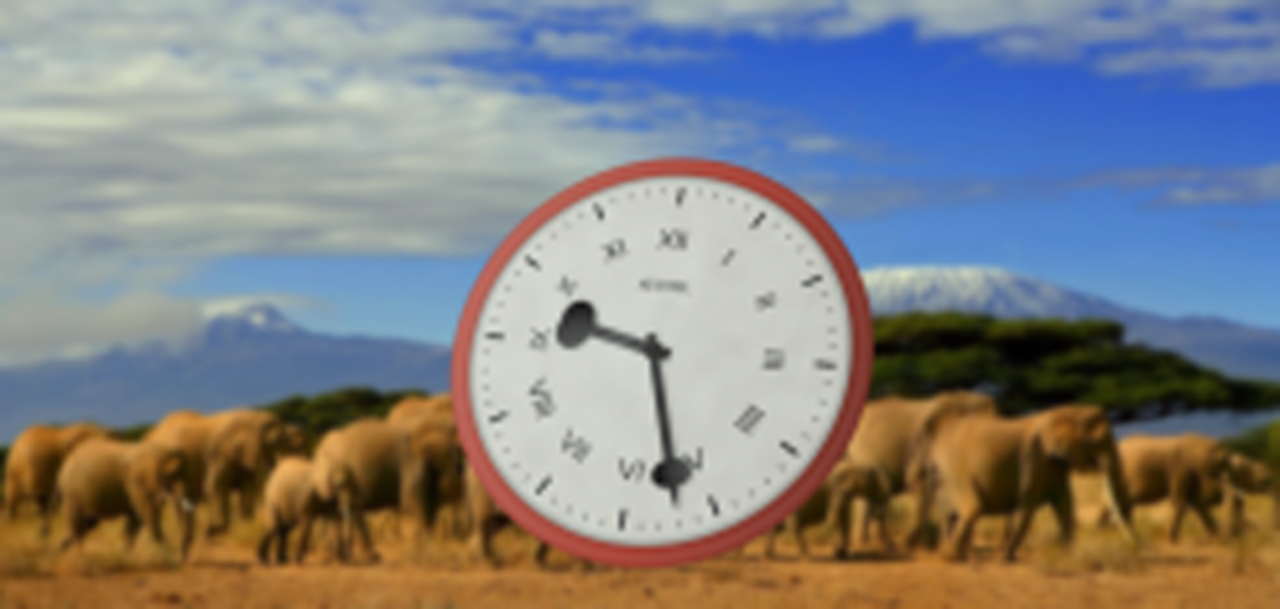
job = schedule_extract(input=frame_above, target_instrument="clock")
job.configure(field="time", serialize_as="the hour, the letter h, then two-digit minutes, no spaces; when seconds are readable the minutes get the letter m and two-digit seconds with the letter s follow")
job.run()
9h27
